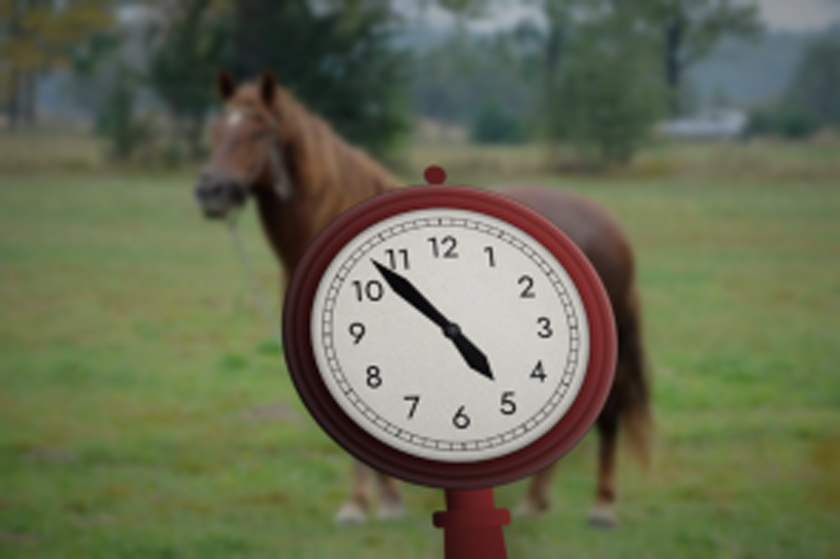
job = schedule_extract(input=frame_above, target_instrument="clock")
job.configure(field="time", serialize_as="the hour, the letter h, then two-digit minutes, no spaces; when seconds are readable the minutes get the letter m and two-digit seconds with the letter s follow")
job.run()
4h53
